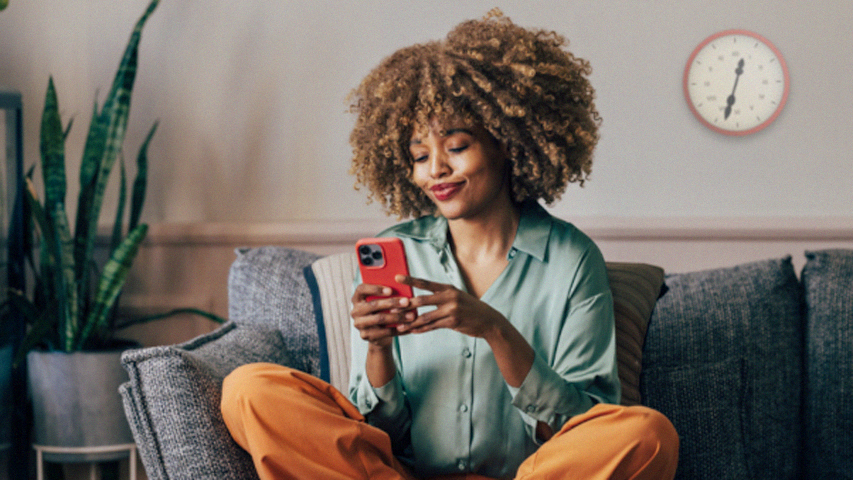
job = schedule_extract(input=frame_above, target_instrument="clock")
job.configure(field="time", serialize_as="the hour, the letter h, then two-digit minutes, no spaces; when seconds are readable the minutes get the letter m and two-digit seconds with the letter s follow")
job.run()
12h33
